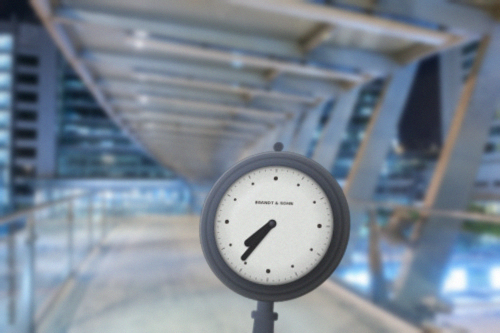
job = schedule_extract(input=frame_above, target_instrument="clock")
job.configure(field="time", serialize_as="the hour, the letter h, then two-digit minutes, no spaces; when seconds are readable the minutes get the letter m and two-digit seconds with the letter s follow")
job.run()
7h36
